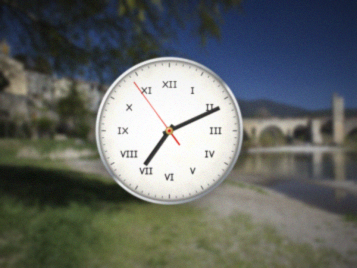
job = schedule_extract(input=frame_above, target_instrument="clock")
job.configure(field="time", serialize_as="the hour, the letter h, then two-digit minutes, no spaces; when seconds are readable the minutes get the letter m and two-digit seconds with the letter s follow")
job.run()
7h10m54s
